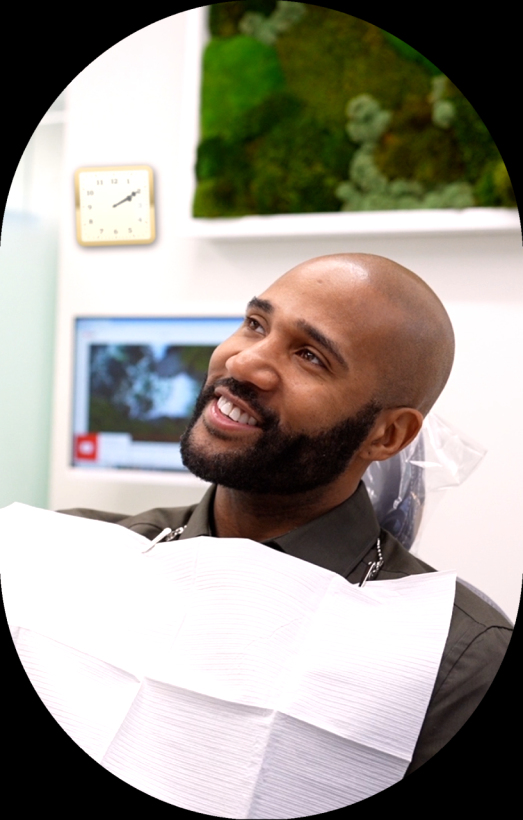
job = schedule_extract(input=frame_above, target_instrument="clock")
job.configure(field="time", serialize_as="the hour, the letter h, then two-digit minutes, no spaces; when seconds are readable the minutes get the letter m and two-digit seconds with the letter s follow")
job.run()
2h10
